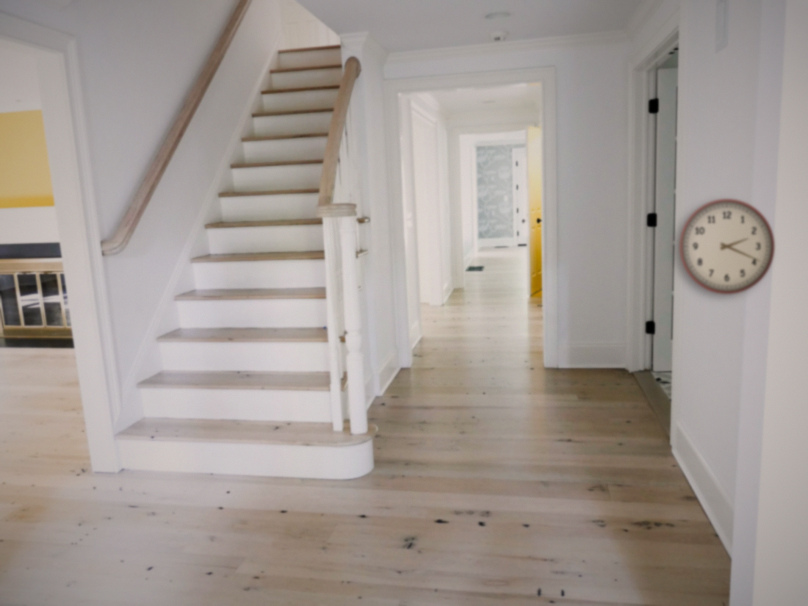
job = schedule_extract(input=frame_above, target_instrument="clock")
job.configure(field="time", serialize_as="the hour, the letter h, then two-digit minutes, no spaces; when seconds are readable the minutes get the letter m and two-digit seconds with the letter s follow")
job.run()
2h19
